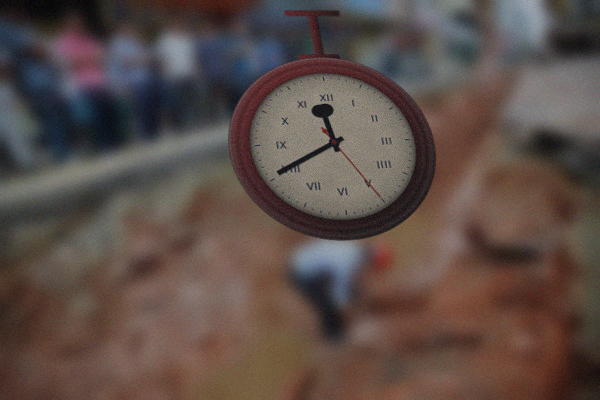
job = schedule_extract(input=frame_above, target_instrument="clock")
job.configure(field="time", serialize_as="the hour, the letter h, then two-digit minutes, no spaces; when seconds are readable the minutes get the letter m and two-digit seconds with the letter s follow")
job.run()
11h40m25s
